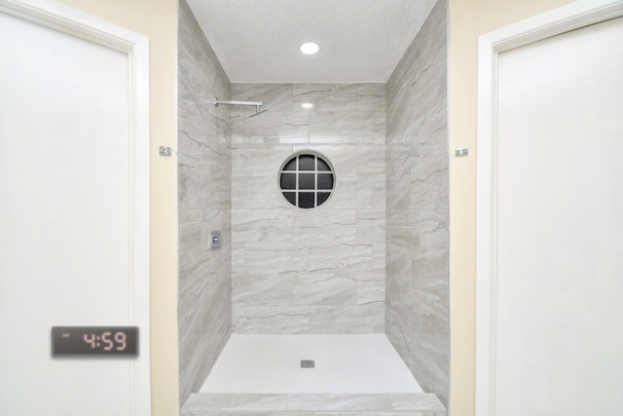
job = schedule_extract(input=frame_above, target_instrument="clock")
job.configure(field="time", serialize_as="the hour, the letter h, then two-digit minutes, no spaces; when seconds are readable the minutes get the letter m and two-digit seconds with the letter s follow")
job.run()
4h59
